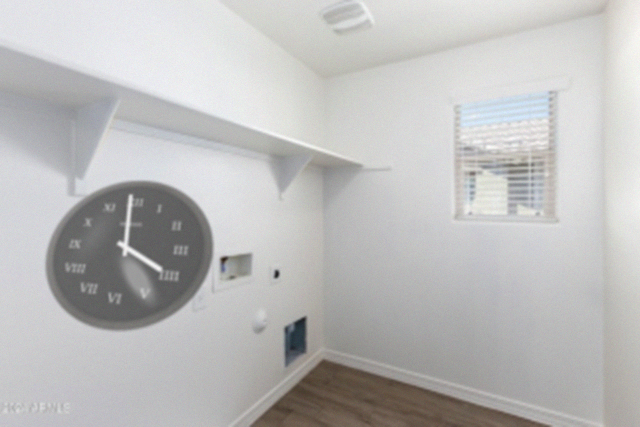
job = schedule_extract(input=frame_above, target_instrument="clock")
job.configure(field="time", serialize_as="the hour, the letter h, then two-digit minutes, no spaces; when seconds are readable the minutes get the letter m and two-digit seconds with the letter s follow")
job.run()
3h59
